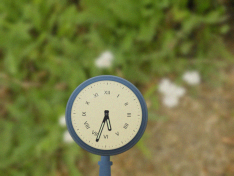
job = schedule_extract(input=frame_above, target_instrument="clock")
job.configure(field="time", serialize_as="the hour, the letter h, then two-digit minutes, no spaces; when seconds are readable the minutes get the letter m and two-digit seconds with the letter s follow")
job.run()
5h33
